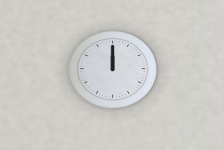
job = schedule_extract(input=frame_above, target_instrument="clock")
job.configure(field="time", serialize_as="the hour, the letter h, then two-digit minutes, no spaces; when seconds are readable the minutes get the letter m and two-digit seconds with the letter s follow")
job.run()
12h00
